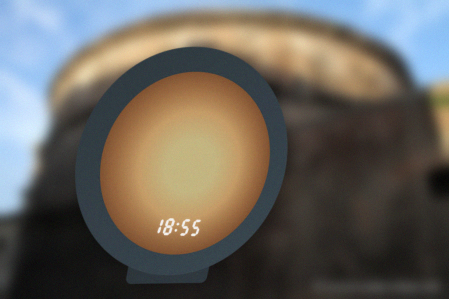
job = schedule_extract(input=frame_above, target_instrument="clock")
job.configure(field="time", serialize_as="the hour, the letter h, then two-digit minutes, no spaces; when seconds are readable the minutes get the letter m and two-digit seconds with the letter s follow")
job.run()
18h55
